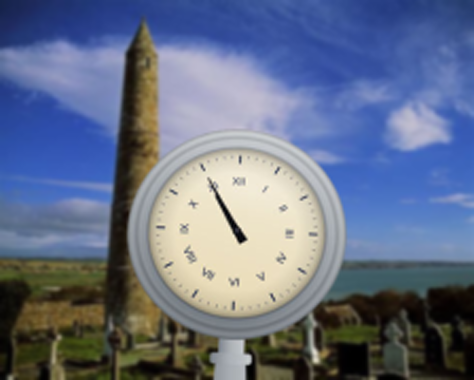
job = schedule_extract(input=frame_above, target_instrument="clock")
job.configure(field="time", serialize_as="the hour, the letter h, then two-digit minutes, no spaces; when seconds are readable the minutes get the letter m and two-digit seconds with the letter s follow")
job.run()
10h55
